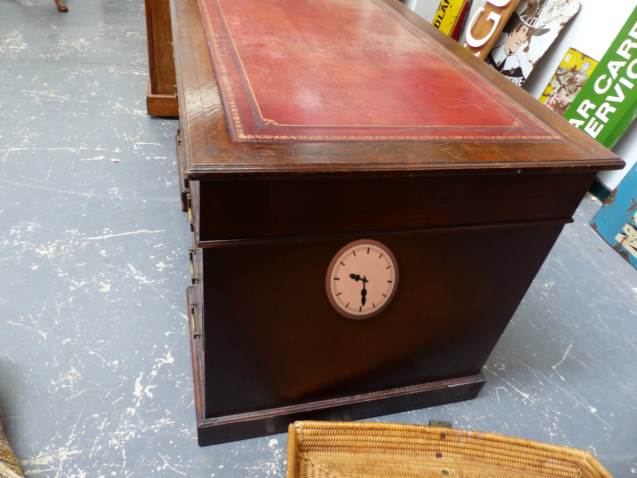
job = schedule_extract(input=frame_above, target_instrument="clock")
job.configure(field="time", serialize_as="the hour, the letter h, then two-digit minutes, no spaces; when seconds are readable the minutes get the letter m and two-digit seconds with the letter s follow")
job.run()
9h29
